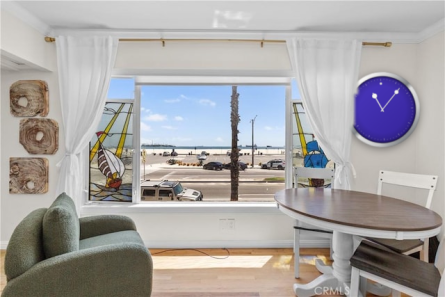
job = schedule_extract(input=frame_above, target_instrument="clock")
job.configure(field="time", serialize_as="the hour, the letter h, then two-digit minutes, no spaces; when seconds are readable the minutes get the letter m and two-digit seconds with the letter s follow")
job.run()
11h07
